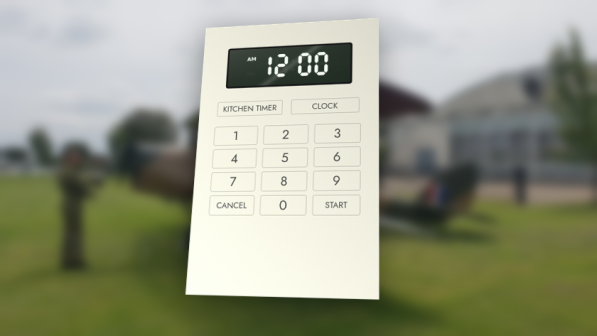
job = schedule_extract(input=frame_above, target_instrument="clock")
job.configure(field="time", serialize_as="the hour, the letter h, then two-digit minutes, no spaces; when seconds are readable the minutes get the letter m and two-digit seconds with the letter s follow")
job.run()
12h00
